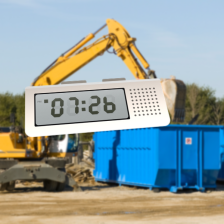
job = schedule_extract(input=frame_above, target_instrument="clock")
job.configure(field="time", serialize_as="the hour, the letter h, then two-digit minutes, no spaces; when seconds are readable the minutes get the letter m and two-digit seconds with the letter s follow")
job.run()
7h26
